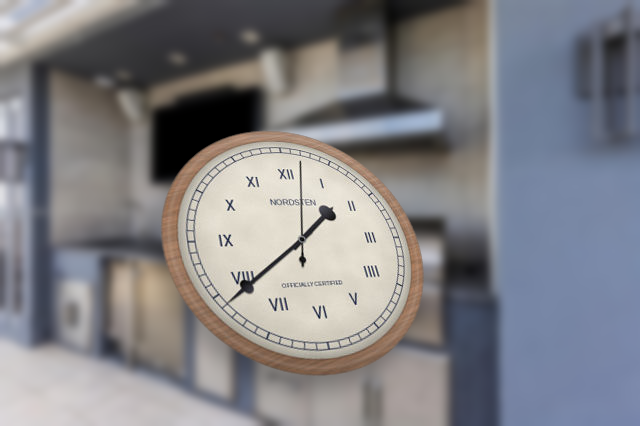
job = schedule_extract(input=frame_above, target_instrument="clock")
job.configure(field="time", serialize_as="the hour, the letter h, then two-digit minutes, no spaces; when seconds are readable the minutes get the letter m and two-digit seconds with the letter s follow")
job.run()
1h39m02s
